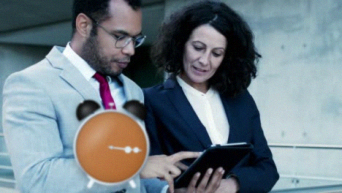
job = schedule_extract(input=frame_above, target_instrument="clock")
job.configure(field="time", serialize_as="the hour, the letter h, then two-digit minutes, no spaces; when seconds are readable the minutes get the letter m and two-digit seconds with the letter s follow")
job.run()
3h16
